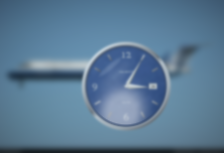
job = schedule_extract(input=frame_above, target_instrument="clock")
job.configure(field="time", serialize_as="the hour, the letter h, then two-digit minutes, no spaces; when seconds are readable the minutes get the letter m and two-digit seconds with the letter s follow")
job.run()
3h05
